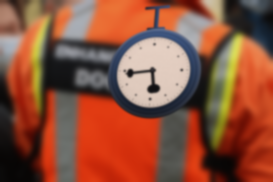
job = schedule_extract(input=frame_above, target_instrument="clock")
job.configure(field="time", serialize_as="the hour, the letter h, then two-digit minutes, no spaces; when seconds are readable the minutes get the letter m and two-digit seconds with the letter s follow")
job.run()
5h44
